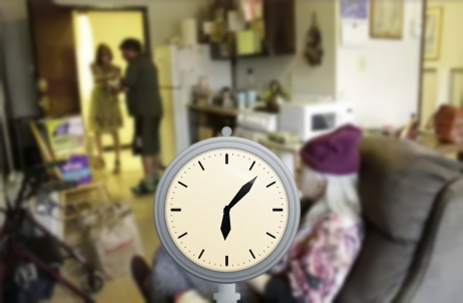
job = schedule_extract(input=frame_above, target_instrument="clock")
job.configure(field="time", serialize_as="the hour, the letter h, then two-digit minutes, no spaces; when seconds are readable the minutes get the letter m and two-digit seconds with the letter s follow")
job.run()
6h07
